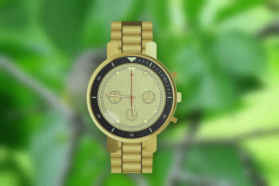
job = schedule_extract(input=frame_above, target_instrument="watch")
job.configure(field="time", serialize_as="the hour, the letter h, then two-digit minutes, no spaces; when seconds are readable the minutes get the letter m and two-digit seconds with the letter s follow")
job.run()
5h46
